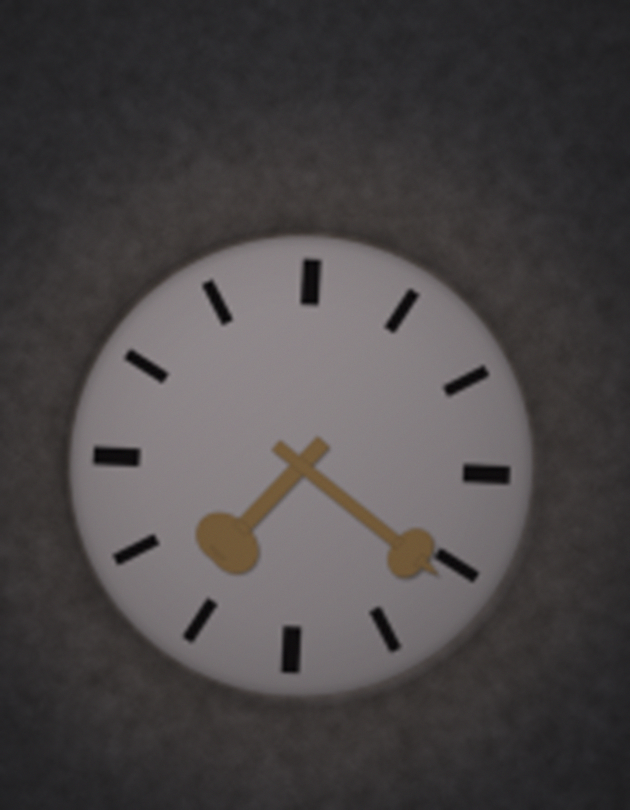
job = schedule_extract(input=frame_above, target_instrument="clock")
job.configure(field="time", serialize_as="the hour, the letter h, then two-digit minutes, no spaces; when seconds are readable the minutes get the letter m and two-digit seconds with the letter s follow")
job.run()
7h21
